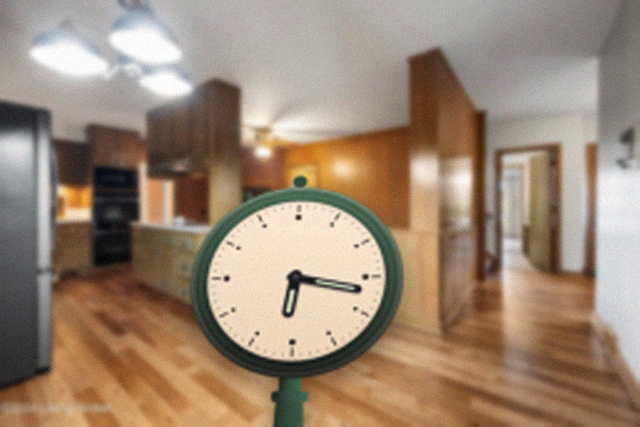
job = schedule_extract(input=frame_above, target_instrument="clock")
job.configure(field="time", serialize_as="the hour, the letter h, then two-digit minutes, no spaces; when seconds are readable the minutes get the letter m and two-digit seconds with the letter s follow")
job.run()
6h17
